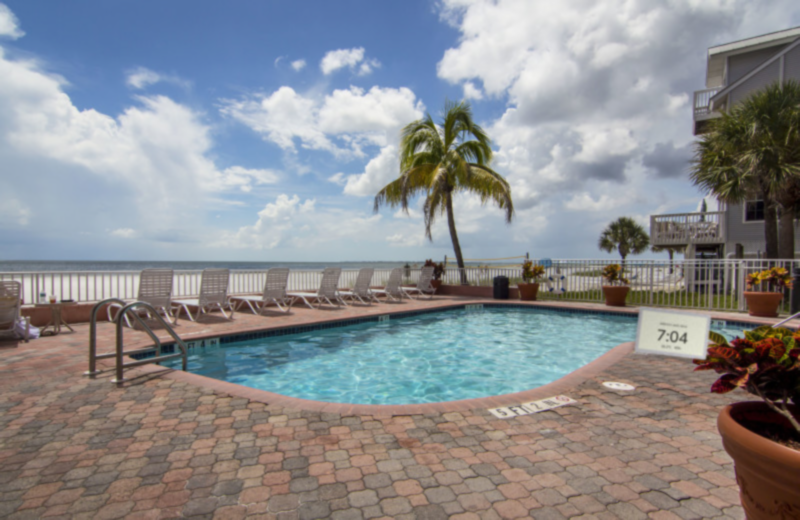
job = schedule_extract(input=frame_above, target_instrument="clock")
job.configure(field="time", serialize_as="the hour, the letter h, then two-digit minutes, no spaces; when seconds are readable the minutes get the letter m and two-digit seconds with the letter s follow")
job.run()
7h04
